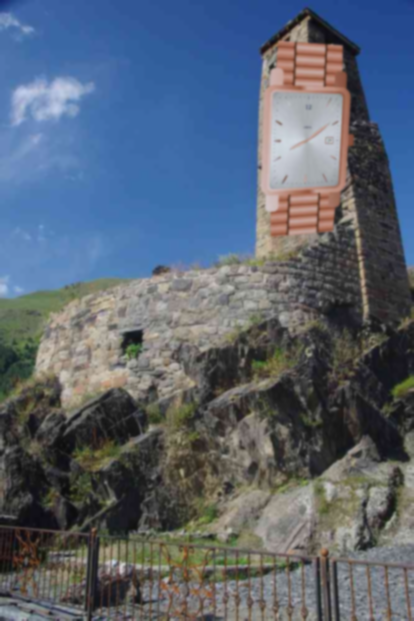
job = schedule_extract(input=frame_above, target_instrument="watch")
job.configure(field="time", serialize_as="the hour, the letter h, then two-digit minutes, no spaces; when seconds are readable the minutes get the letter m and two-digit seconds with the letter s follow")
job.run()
8h09
